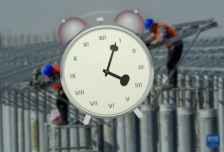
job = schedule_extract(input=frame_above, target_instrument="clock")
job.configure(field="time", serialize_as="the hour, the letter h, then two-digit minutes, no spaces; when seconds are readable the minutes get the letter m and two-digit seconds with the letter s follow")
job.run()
4h04
